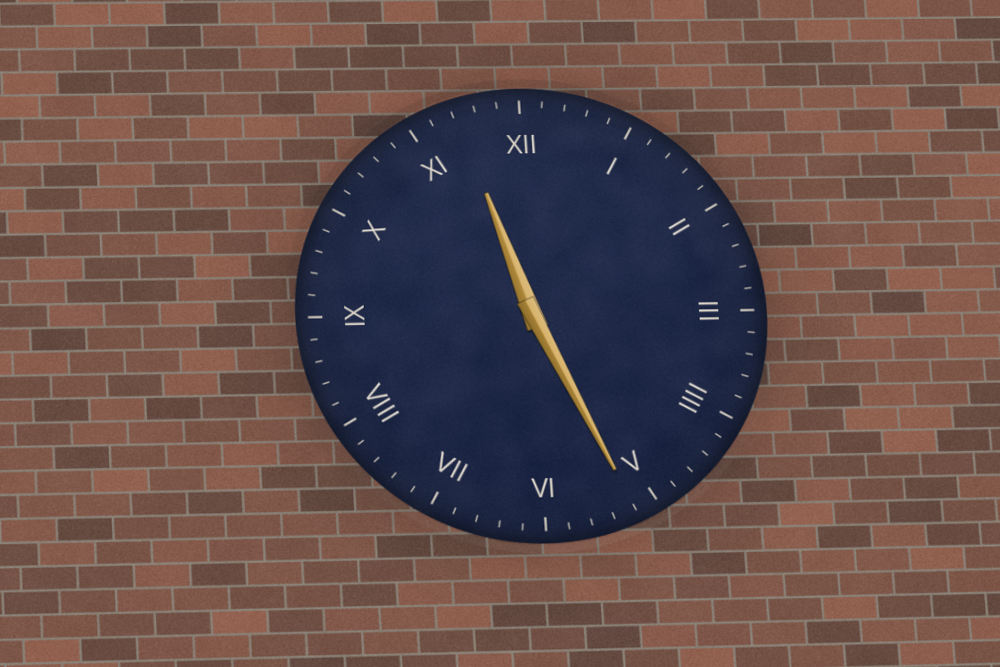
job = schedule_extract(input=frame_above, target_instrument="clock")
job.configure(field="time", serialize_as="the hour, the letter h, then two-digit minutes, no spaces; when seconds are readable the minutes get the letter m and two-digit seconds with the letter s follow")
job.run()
11h26
